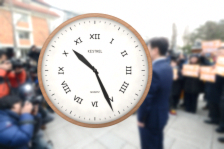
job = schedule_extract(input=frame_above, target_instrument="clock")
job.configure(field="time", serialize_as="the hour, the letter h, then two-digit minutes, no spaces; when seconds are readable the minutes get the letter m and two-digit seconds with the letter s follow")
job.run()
10h26
